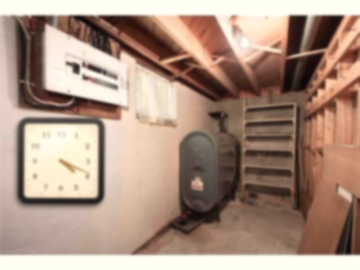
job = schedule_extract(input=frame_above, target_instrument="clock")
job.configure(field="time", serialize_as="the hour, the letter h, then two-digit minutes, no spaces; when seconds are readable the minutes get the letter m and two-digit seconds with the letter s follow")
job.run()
4h19
